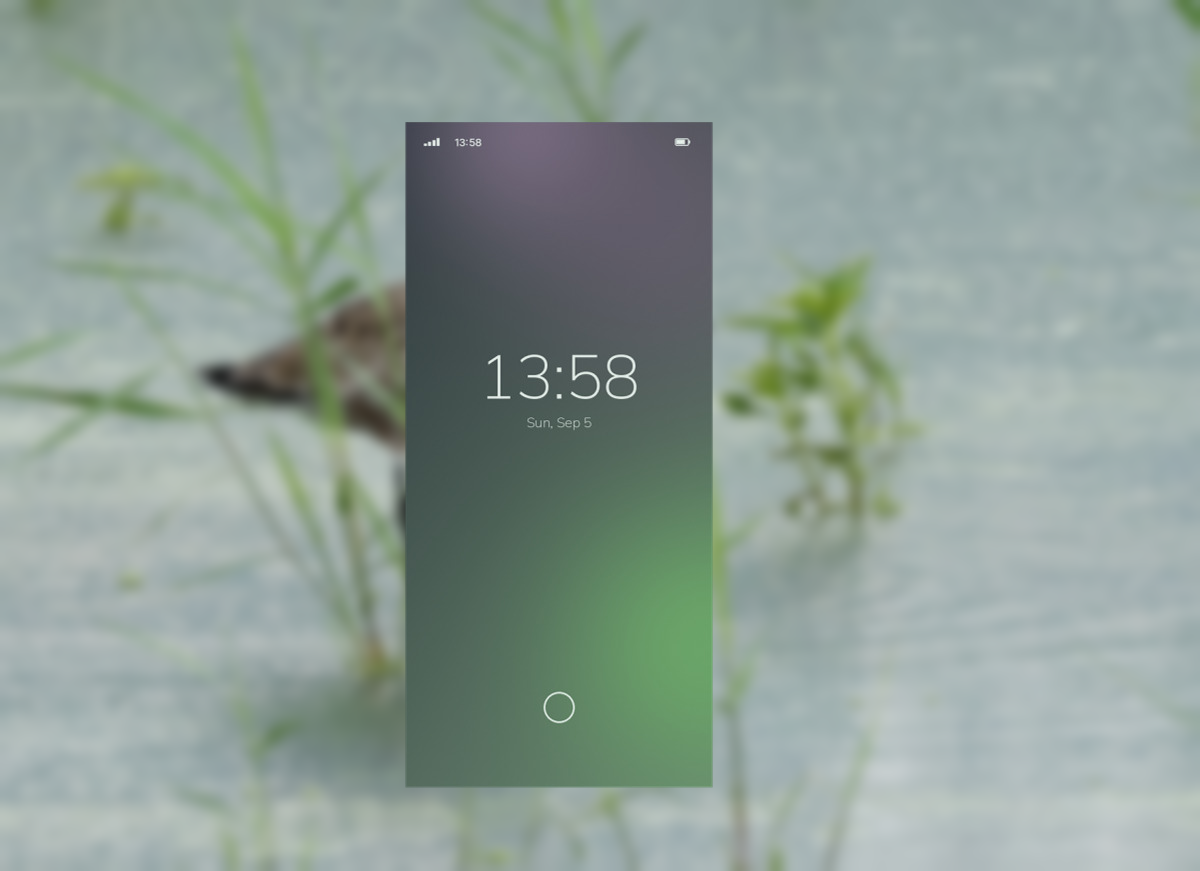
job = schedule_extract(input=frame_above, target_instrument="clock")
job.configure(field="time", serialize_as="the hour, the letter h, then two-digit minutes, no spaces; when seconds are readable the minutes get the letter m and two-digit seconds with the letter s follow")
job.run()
13h58
